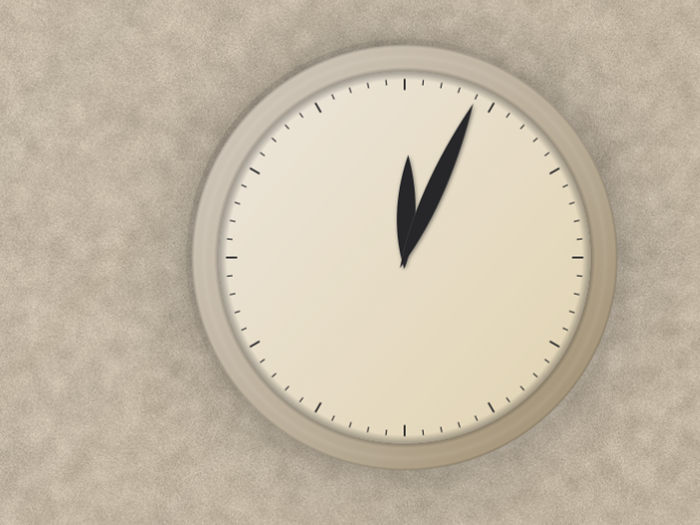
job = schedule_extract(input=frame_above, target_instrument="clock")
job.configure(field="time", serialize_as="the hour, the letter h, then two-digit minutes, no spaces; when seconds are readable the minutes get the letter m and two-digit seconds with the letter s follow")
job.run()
12h04
